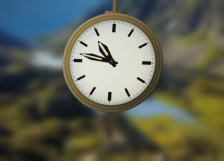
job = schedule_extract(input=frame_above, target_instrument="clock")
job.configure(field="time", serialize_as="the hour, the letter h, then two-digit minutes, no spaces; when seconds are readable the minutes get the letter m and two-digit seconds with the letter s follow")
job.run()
10h47
